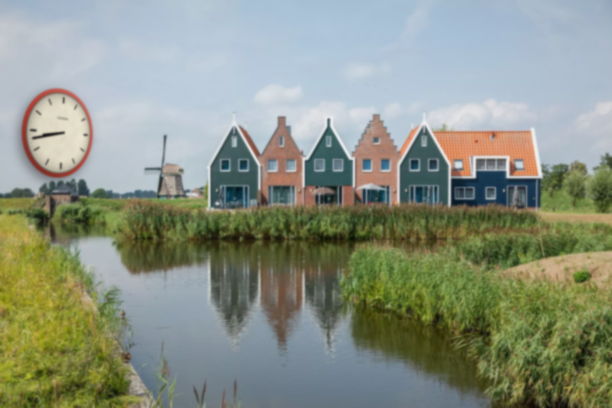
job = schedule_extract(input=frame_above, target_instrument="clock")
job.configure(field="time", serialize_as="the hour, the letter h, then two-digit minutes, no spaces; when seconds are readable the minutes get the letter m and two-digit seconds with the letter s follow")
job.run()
8h43
